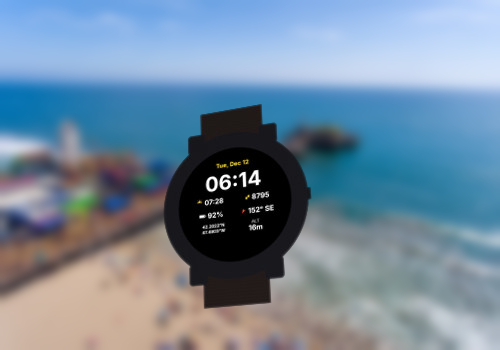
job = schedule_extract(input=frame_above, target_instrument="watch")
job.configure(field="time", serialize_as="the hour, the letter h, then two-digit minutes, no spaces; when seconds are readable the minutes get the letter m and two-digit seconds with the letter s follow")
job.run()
6h14
